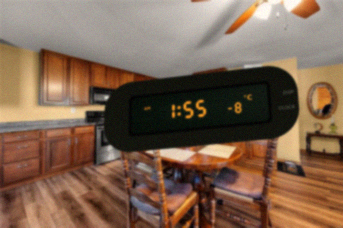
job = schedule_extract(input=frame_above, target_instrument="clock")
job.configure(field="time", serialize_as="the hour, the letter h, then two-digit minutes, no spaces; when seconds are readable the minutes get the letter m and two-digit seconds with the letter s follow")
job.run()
1h55
